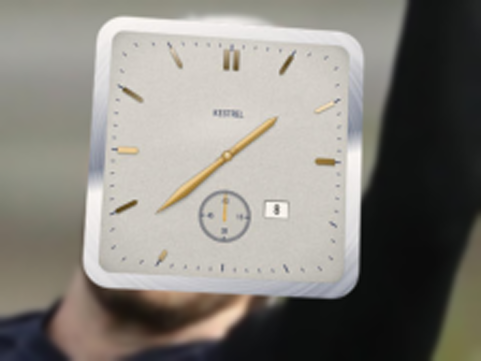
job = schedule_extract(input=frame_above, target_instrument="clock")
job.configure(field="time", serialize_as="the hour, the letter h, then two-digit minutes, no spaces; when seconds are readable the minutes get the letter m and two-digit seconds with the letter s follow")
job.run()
1h38
